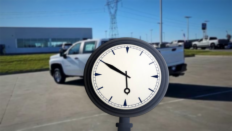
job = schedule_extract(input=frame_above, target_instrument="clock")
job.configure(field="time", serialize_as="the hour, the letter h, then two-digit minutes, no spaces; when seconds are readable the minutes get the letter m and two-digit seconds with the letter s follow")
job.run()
5h50
